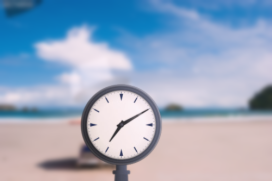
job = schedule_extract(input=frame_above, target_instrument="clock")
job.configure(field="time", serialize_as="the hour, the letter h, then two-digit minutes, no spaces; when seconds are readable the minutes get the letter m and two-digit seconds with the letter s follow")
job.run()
7h10
